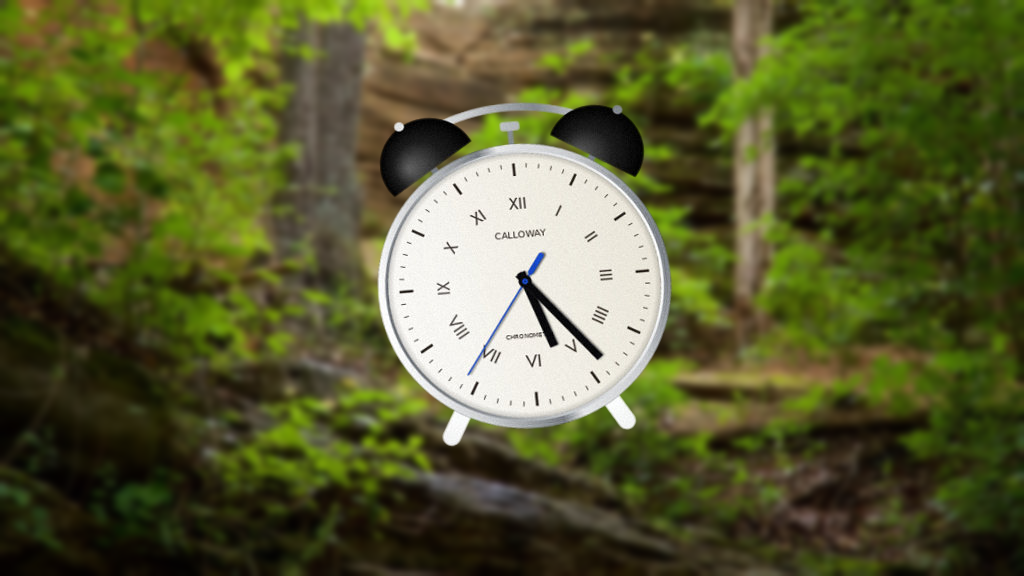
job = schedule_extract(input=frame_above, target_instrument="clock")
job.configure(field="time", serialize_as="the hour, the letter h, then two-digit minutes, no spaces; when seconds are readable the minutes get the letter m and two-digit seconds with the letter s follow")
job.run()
5h23m36s
